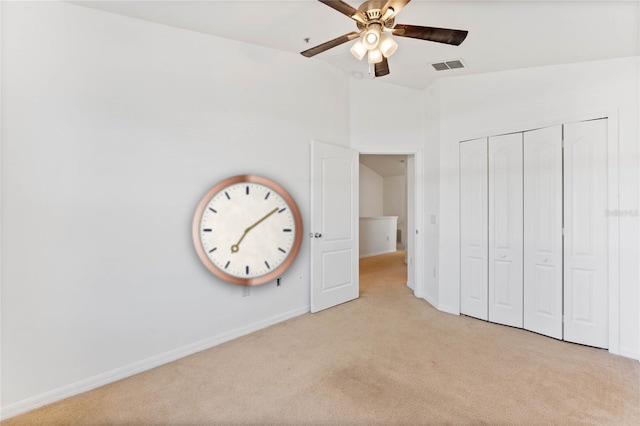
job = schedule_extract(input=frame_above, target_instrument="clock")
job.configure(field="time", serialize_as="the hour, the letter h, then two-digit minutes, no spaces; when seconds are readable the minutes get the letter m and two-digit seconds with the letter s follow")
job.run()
7h09
